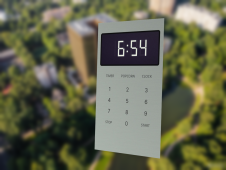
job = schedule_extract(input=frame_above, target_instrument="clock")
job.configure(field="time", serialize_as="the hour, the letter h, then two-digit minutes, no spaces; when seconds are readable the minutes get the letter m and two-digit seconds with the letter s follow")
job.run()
6h54
